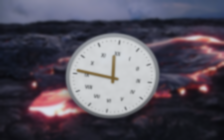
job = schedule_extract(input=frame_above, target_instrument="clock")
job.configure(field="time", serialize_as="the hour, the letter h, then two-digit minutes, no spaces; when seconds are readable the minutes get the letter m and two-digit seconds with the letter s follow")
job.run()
11h46
